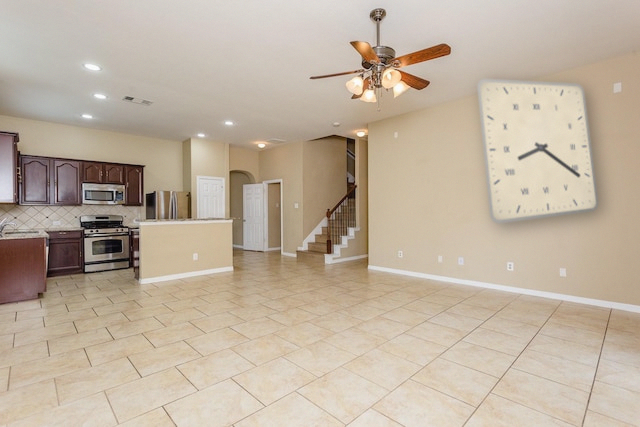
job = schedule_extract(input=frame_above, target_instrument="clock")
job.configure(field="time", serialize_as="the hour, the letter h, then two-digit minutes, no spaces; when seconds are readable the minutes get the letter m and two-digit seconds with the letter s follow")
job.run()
8h21
